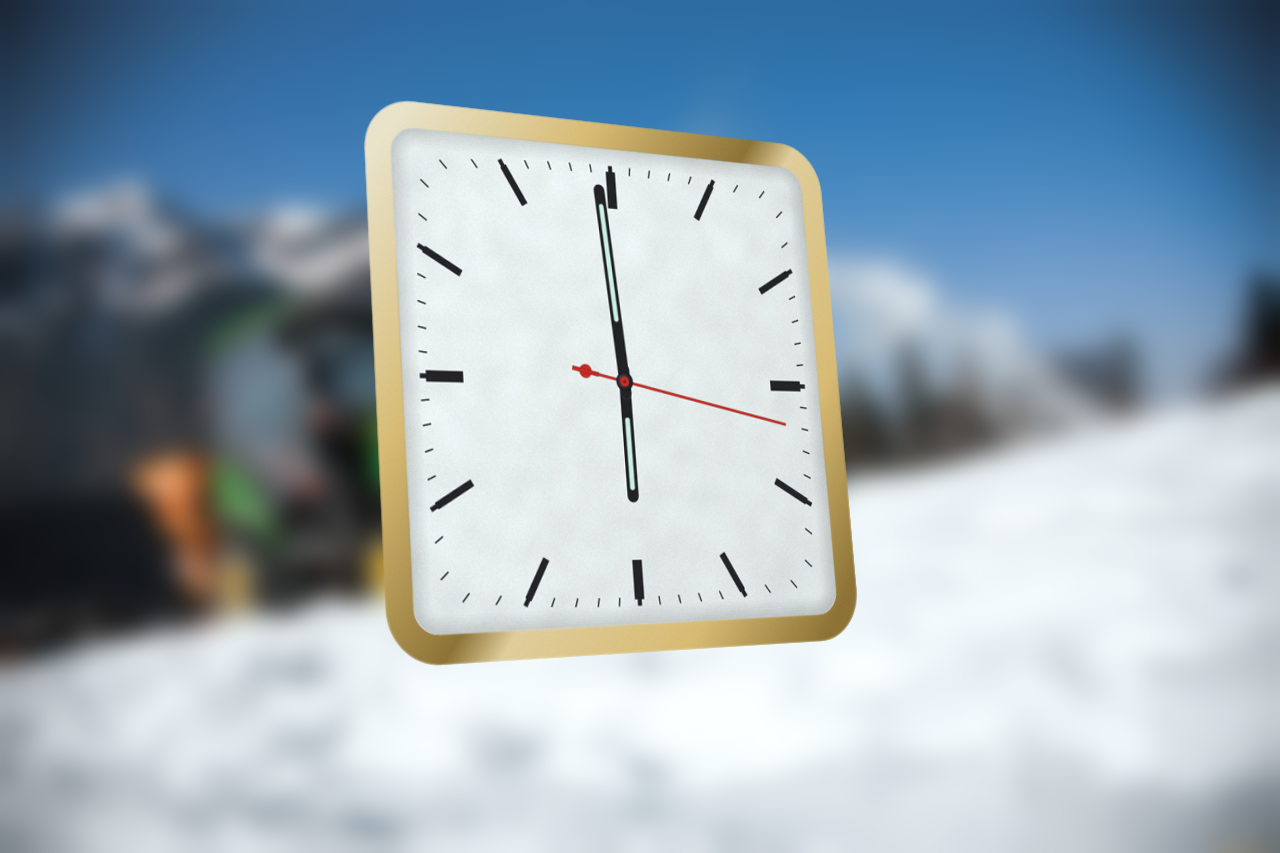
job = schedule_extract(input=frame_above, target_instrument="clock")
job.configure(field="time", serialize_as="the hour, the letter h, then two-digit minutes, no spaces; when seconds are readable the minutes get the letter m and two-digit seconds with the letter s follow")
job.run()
5h59m17s
